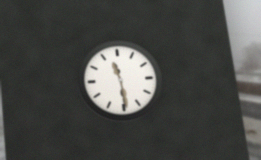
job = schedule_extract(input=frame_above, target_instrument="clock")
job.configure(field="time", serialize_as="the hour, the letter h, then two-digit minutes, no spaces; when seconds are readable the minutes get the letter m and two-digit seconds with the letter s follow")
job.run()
11h29
